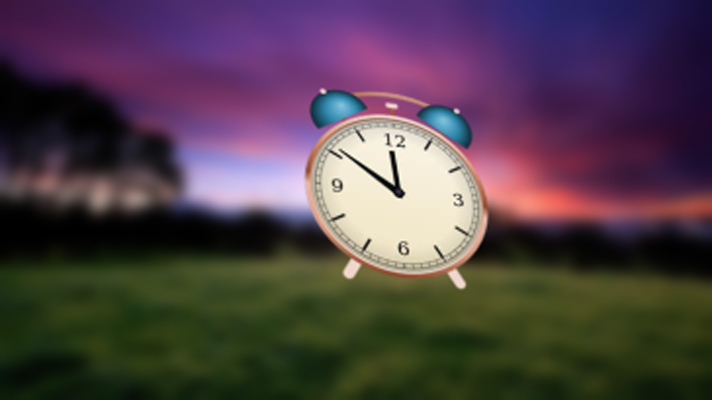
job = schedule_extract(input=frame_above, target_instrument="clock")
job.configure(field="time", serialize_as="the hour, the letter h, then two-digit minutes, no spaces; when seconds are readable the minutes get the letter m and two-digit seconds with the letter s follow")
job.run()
11h51
